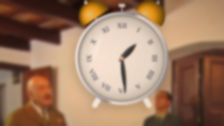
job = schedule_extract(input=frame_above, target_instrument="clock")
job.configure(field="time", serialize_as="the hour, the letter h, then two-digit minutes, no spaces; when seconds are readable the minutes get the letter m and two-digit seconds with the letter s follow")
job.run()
1h29
